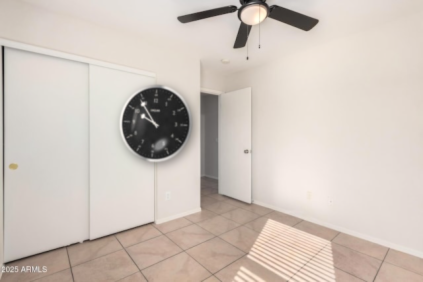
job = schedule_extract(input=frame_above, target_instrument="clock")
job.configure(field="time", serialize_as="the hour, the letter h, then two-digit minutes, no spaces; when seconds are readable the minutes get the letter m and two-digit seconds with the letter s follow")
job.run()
9h54
